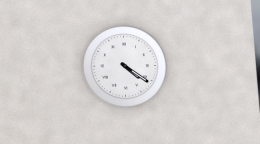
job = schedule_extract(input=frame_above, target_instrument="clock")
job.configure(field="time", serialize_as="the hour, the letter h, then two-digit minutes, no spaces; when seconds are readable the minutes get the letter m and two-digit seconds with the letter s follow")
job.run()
4h21
